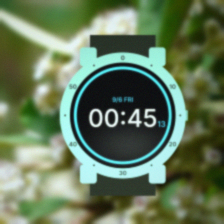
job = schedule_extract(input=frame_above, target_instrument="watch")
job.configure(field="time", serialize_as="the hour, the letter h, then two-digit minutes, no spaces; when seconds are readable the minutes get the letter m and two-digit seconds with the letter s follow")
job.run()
0h45
